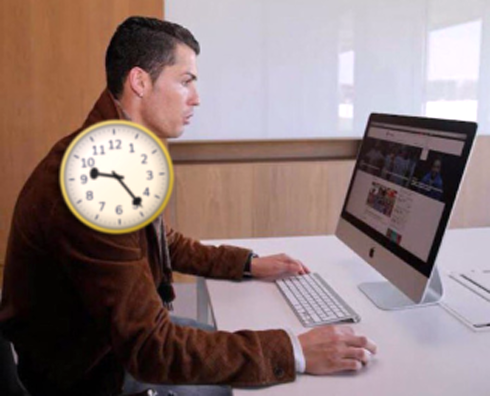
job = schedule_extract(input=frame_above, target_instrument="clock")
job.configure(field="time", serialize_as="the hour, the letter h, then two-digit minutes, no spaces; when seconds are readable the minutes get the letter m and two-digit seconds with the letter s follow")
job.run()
9h24
